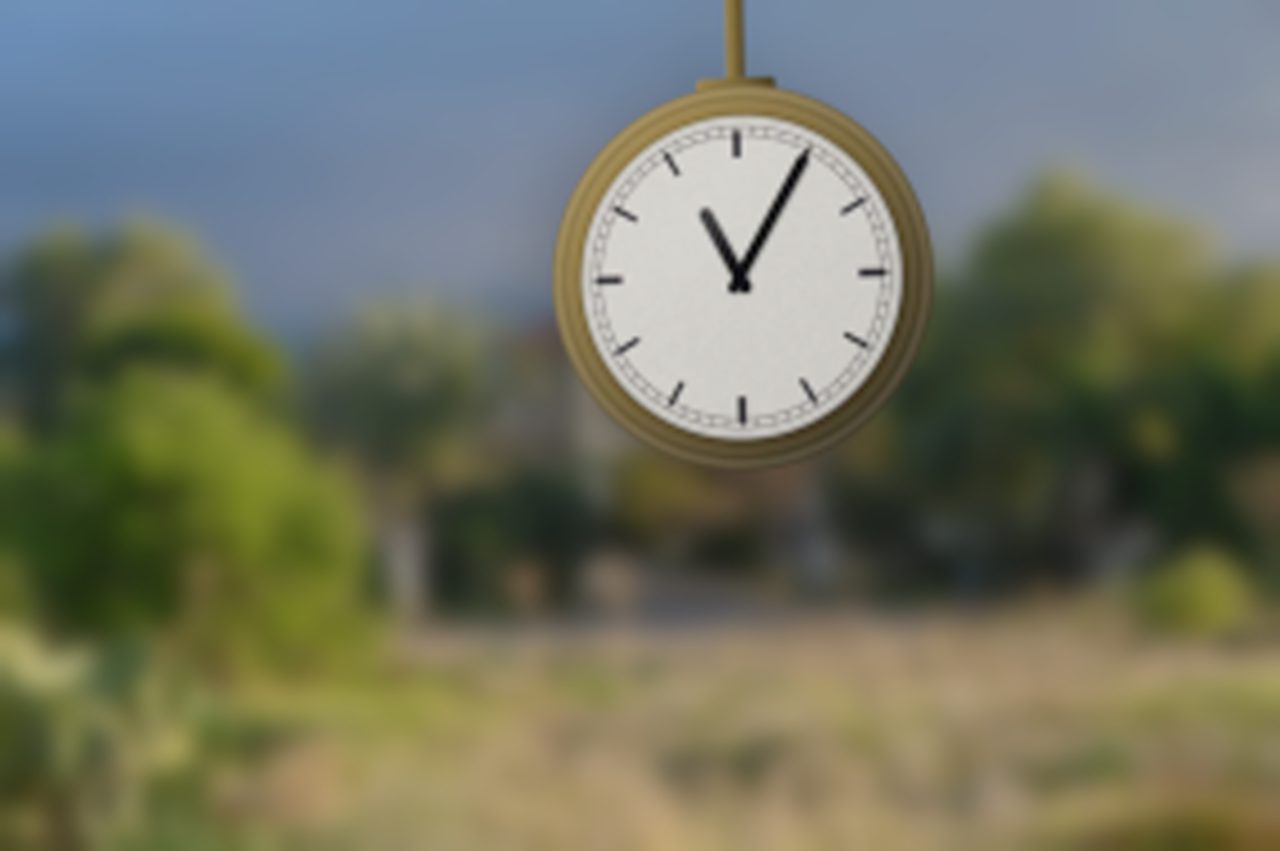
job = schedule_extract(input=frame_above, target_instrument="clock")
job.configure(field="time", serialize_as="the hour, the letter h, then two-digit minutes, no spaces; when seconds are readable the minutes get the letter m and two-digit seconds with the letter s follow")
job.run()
11h05
